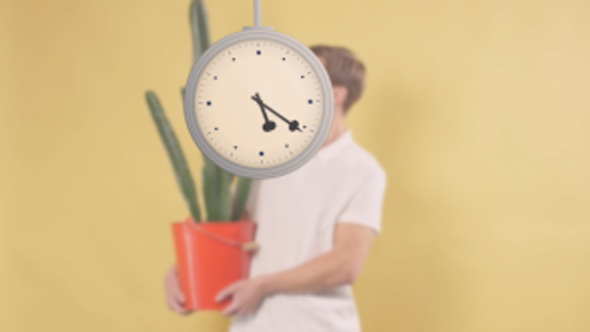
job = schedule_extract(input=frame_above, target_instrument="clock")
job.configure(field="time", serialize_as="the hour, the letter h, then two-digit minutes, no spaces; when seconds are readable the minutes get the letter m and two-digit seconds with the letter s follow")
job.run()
5h21
